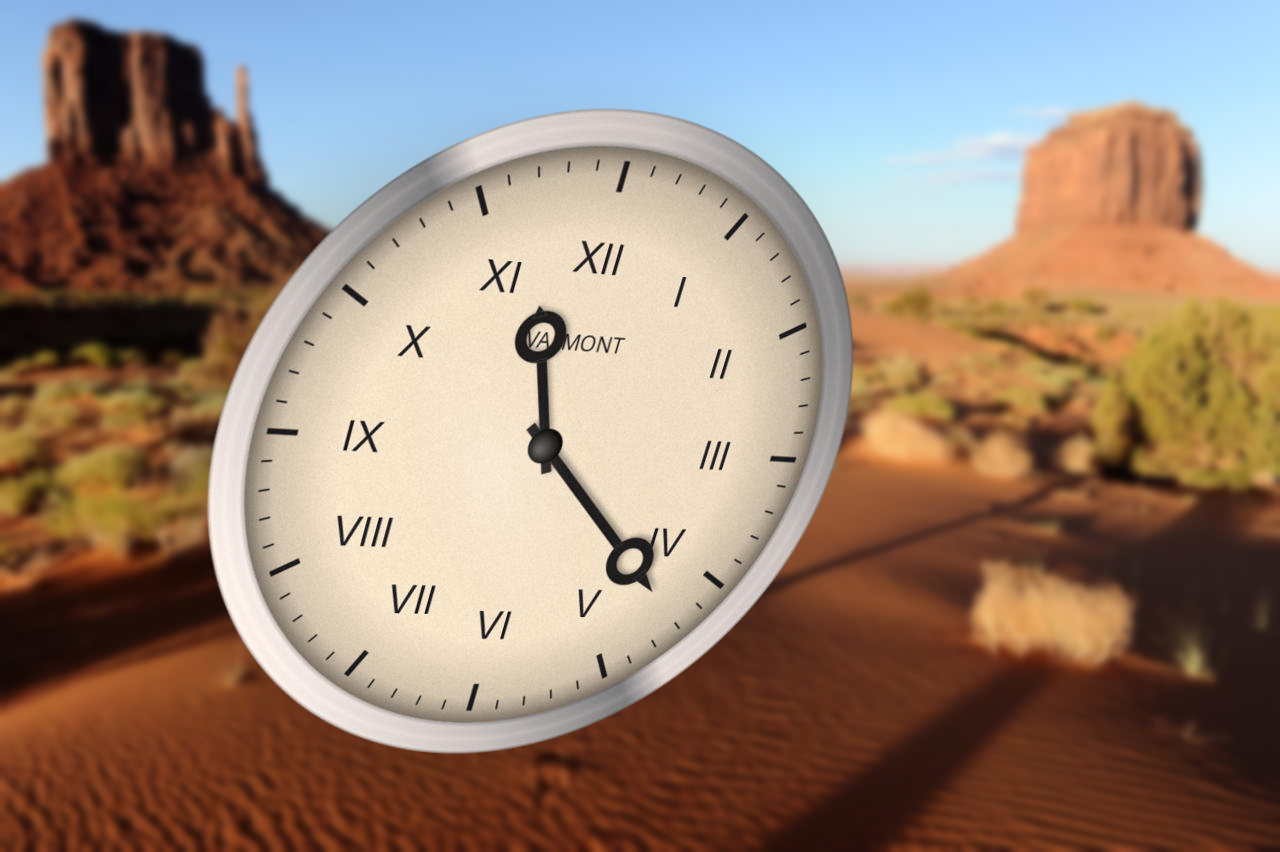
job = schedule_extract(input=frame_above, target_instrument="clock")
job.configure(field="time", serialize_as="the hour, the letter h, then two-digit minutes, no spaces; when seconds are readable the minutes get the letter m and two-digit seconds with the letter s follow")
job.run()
11h22
